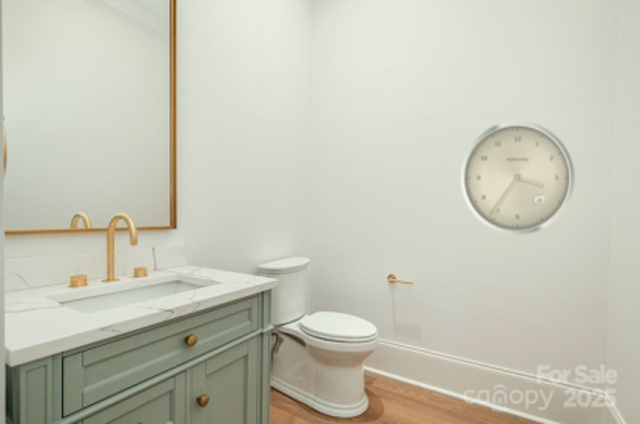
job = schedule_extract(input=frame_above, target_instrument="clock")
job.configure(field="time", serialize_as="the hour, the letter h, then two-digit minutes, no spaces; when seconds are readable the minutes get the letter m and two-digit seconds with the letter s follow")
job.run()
3h36
